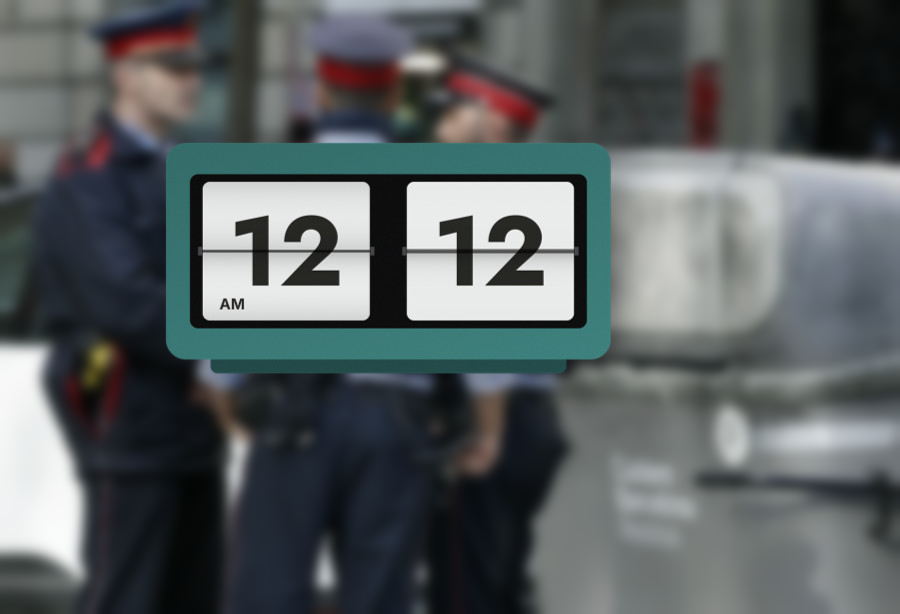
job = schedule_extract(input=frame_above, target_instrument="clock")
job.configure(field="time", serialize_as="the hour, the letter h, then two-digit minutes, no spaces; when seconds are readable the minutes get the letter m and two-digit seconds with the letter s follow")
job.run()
12h12
